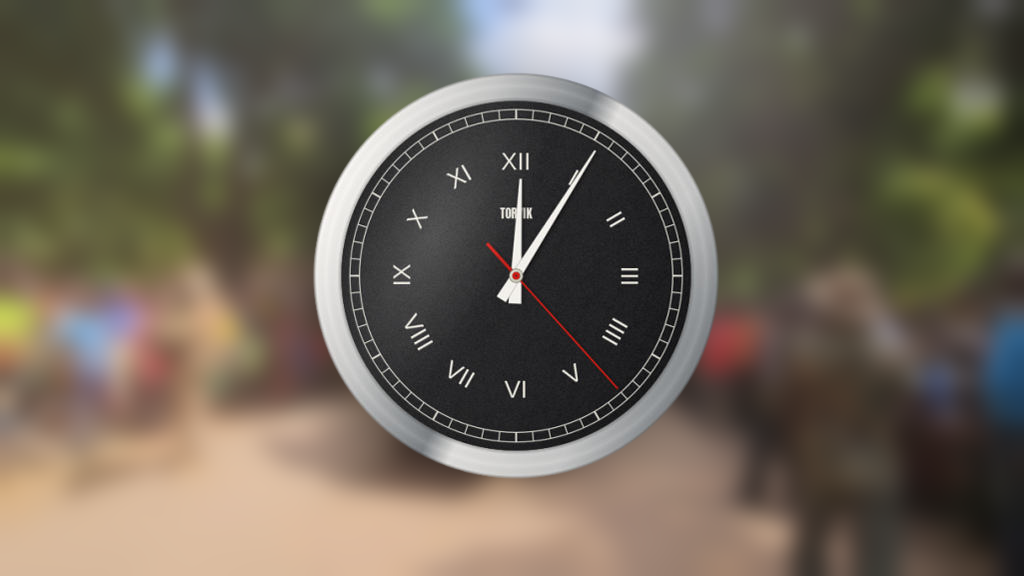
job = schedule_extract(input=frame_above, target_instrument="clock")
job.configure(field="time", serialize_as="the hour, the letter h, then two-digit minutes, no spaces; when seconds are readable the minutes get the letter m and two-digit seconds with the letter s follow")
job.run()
12h05m23s
